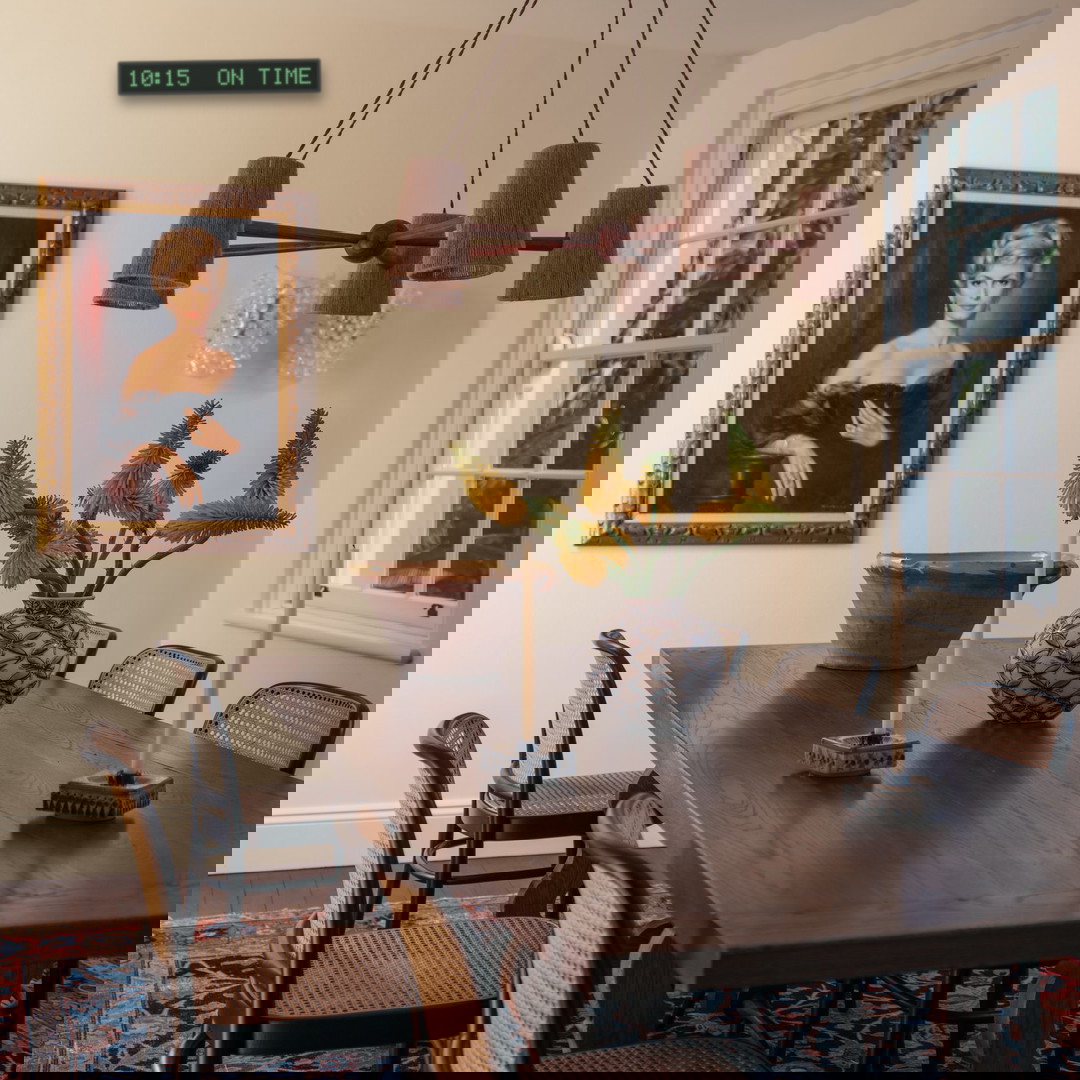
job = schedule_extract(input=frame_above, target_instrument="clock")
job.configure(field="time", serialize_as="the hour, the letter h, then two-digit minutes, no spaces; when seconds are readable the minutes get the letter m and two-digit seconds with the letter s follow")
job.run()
10h15
